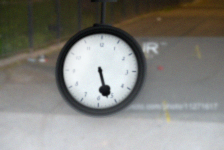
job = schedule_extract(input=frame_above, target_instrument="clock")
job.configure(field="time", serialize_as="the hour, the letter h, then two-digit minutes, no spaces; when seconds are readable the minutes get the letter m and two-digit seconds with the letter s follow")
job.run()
5h27
